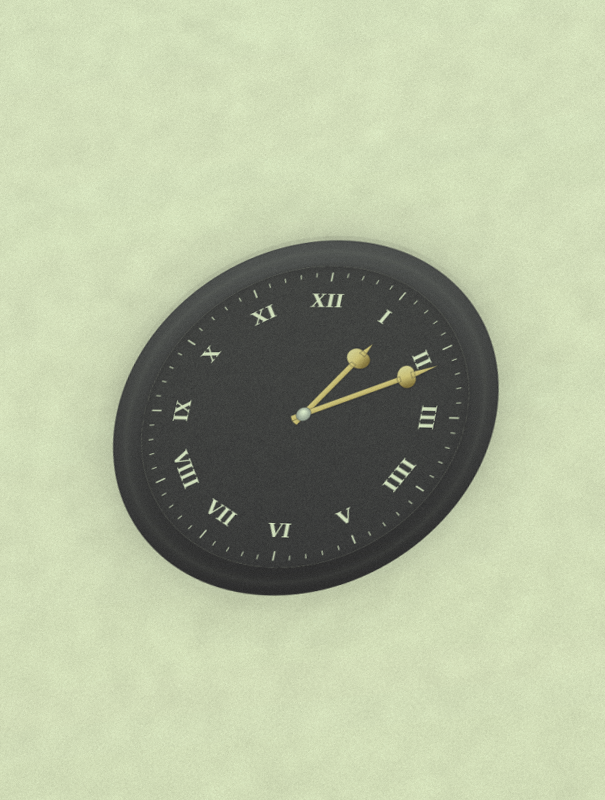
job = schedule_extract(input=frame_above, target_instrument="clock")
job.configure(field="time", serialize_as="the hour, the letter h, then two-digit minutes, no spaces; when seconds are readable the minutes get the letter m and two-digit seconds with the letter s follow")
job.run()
1h11
